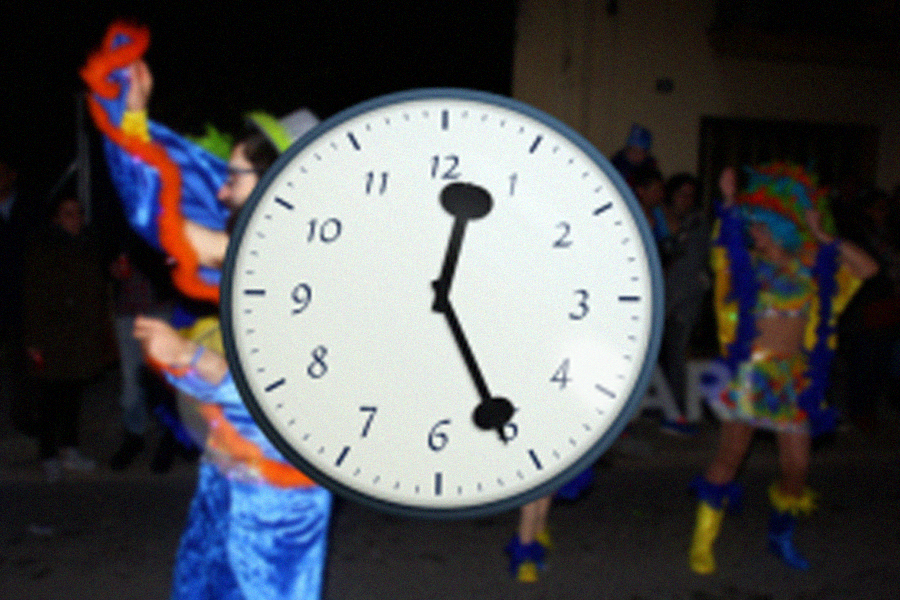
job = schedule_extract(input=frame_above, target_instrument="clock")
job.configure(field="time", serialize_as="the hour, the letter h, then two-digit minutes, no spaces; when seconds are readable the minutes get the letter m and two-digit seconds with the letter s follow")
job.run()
12h26
